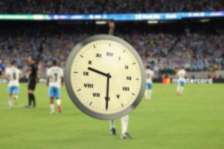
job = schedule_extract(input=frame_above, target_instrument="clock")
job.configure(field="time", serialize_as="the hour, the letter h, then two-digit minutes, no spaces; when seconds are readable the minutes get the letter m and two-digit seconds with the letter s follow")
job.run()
9h30
